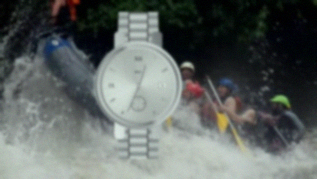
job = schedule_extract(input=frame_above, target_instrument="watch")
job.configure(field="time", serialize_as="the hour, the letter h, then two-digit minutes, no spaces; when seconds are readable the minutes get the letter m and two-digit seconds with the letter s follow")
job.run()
12h34
